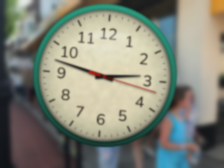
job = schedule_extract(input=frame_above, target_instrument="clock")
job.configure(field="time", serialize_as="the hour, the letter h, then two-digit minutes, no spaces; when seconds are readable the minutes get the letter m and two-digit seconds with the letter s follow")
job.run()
2h47m17s
